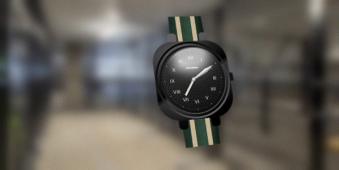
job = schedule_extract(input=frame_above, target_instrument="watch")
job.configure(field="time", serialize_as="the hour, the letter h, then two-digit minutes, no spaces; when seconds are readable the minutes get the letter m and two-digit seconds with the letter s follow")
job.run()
7h10
